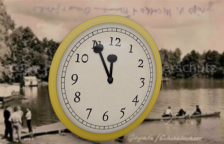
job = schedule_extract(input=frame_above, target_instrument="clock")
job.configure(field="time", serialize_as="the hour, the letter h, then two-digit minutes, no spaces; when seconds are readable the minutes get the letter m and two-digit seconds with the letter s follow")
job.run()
11h55
